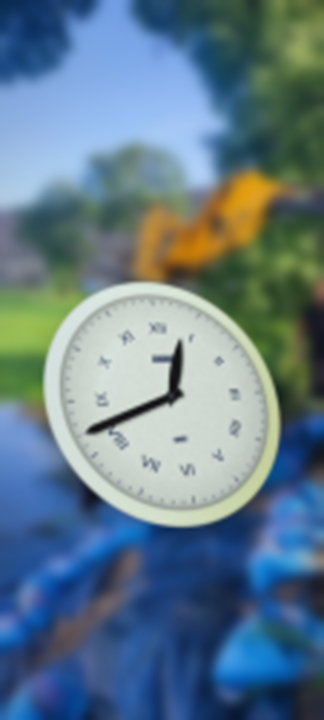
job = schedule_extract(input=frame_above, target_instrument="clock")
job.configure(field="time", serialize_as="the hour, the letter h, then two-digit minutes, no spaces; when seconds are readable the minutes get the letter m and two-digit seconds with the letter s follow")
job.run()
12h42
